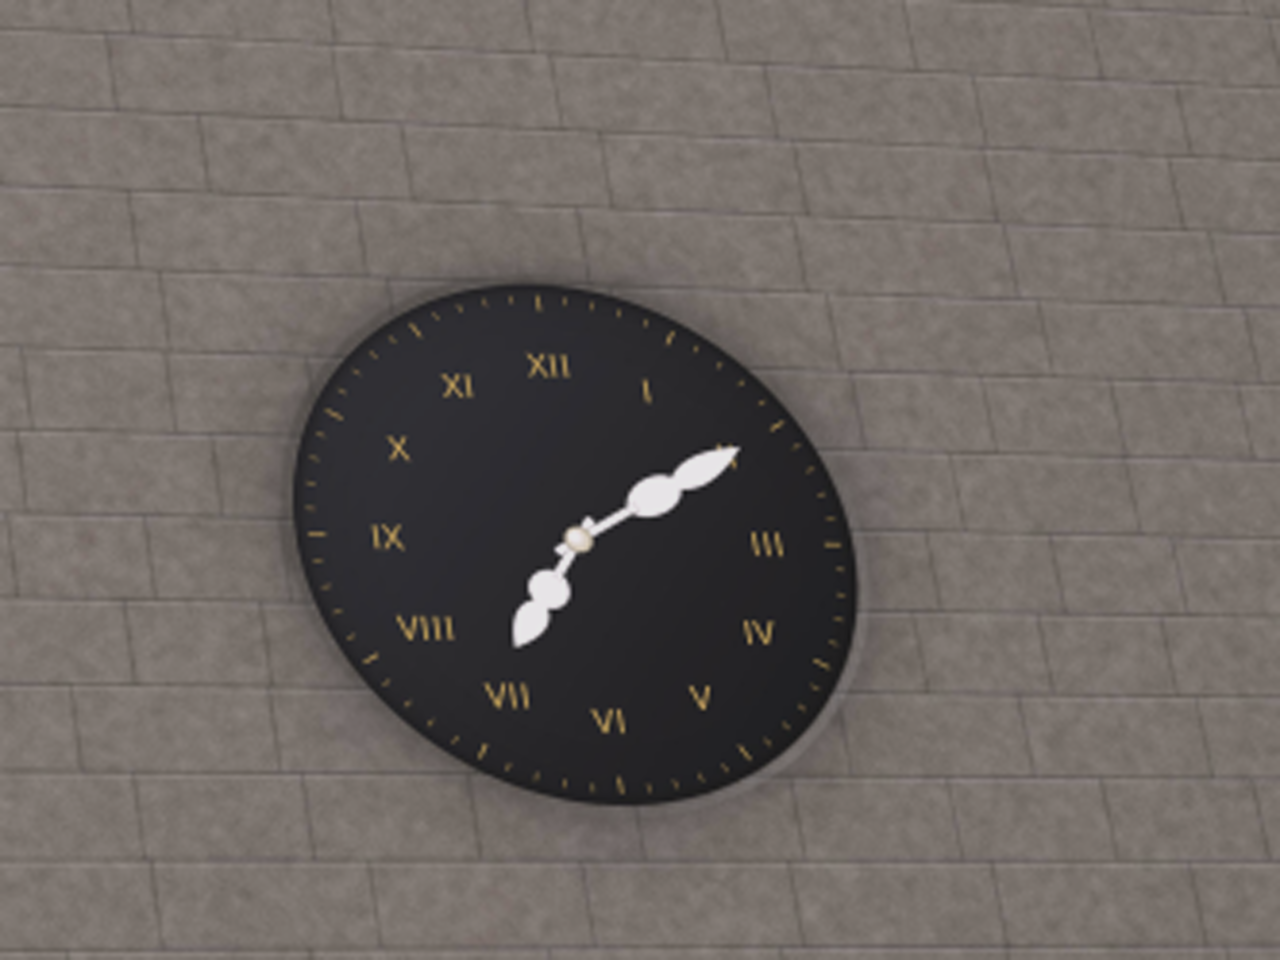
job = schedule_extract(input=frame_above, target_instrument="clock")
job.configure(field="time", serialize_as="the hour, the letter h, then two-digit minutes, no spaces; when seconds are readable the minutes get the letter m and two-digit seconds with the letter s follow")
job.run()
7h10
